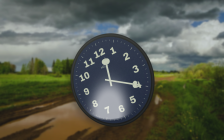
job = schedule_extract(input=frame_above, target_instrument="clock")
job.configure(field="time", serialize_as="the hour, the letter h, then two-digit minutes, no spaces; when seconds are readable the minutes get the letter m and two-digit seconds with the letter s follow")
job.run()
12h20
